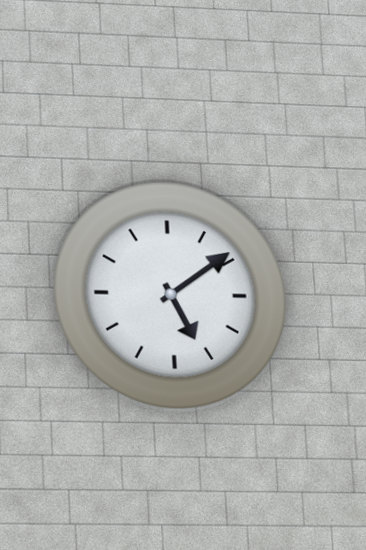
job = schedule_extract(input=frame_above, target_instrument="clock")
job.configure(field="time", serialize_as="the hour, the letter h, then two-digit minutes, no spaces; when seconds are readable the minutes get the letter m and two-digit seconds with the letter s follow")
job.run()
5h09
